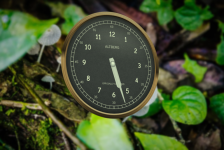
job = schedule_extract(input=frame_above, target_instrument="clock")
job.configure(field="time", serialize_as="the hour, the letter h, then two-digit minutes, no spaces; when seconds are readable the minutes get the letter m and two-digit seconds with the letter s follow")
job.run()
5h27
